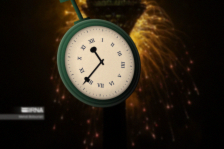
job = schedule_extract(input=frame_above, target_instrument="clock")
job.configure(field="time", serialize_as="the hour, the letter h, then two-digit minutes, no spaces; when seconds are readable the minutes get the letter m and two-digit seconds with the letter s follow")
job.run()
11h41
